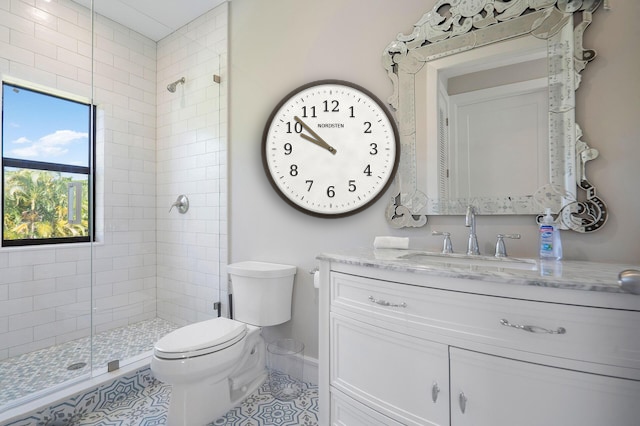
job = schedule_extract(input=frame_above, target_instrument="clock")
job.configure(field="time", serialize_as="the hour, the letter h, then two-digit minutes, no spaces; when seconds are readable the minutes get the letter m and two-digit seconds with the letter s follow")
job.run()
9h52
